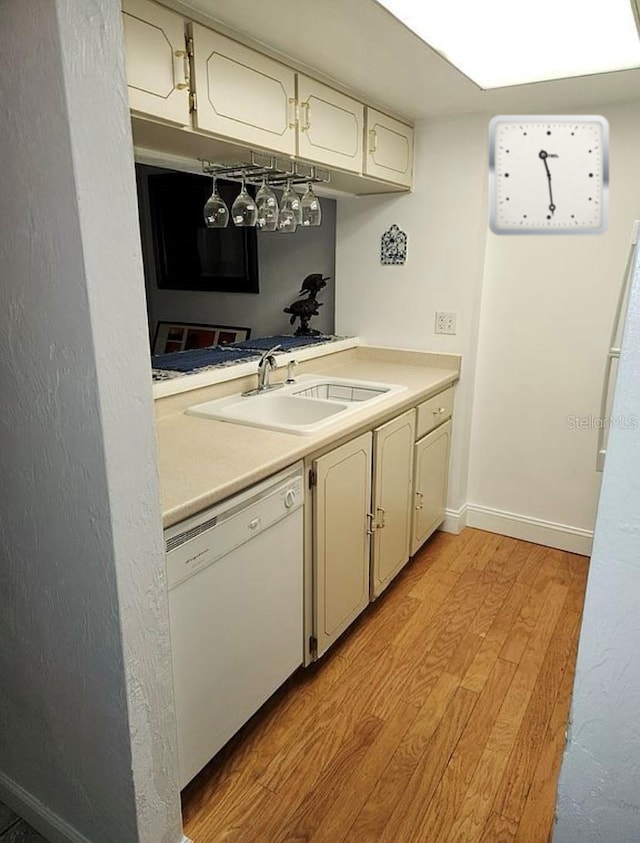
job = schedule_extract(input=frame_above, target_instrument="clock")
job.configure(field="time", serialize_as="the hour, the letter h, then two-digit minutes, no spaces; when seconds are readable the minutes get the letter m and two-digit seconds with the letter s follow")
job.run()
11h29
